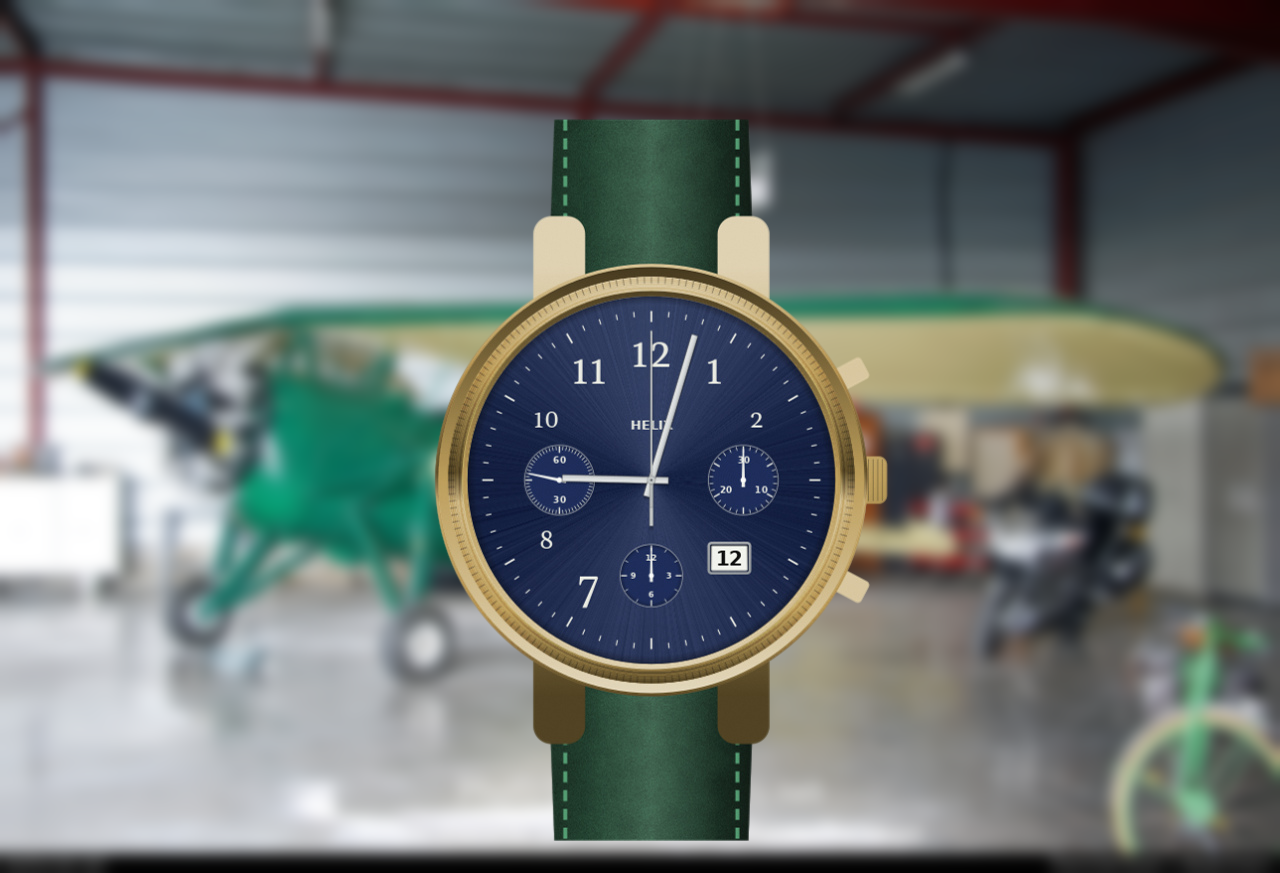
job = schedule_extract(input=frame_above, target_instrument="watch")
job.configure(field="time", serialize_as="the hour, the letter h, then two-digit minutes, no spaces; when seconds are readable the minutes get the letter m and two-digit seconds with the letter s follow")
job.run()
9h02m47s
